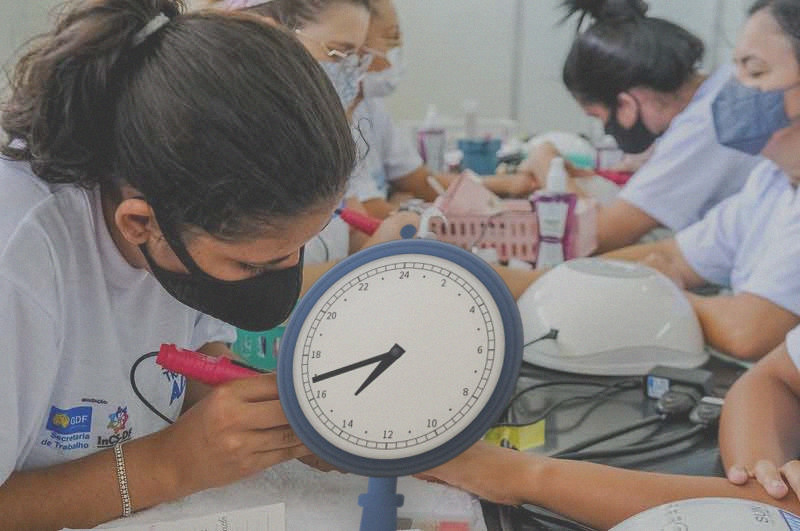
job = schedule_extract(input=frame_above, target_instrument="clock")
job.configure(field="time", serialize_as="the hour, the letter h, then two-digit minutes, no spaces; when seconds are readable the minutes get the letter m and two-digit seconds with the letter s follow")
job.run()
14h42
